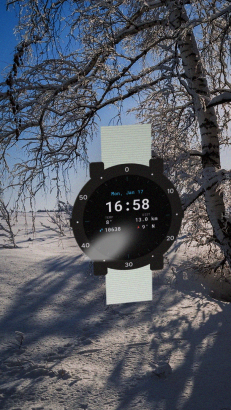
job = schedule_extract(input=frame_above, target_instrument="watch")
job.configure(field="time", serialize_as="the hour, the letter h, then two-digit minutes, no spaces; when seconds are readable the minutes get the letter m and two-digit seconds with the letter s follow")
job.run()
16h58
